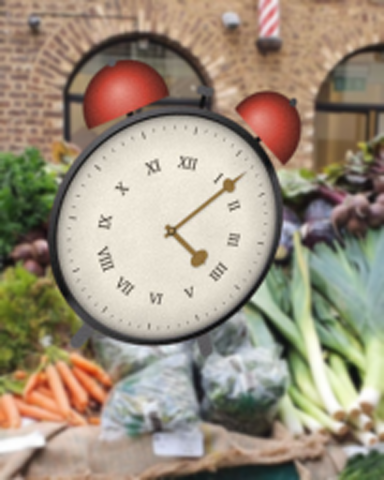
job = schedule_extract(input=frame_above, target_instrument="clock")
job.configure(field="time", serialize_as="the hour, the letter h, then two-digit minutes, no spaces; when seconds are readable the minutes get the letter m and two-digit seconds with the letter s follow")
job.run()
4h07
